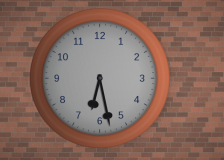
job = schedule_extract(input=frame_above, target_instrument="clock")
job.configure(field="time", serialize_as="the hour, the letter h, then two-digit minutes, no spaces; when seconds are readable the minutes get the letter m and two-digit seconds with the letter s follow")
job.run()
6h28
